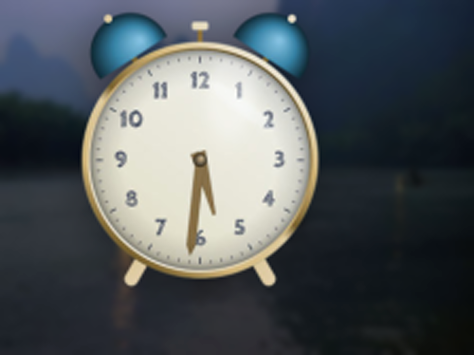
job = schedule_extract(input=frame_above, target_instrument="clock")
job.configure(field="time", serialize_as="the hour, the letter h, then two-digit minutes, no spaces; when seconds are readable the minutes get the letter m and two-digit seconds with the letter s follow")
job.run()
5h31
